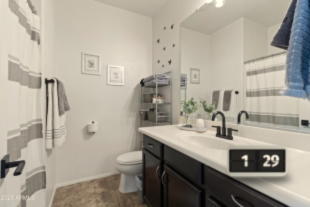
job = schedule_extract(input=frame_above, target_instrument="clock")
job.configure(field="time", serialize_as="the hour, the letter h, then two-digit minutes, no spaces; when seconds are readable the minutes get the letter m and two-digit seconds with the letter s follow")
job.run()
1h29
